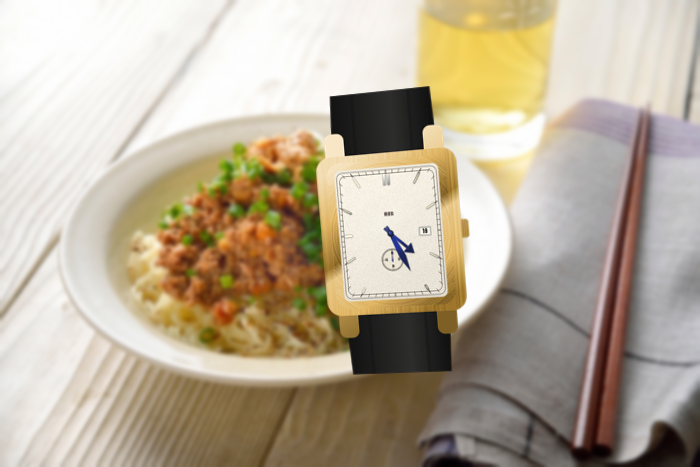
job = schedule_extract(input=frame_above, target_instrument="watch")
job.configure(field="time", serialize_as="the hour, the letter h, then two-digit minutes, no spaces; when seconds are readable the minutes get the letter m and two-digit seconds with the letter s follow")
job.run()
4h26
